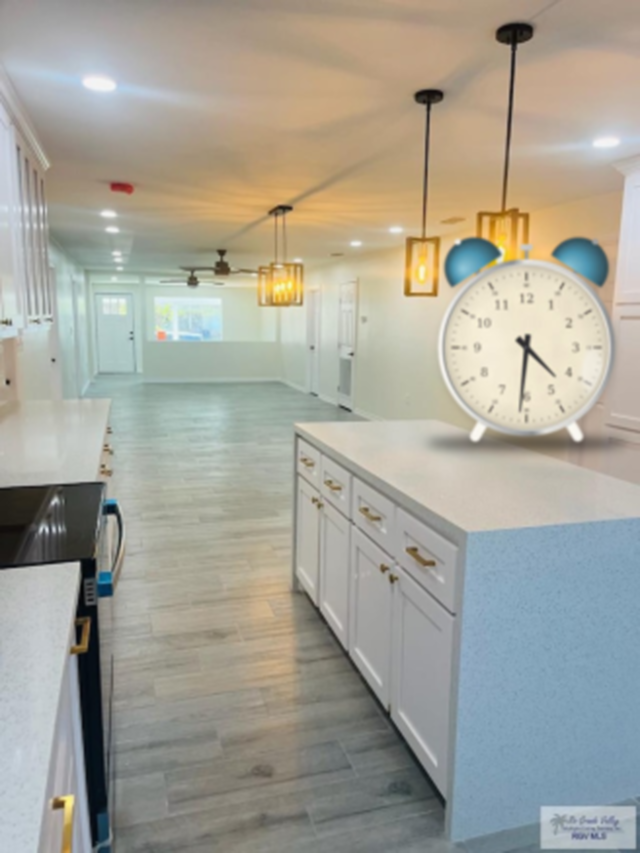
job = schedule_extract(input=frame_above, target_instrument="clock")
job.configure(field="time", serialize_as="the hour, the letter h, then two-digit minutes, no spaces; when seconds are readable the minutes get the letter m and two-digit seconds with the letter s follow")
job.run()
4h31
